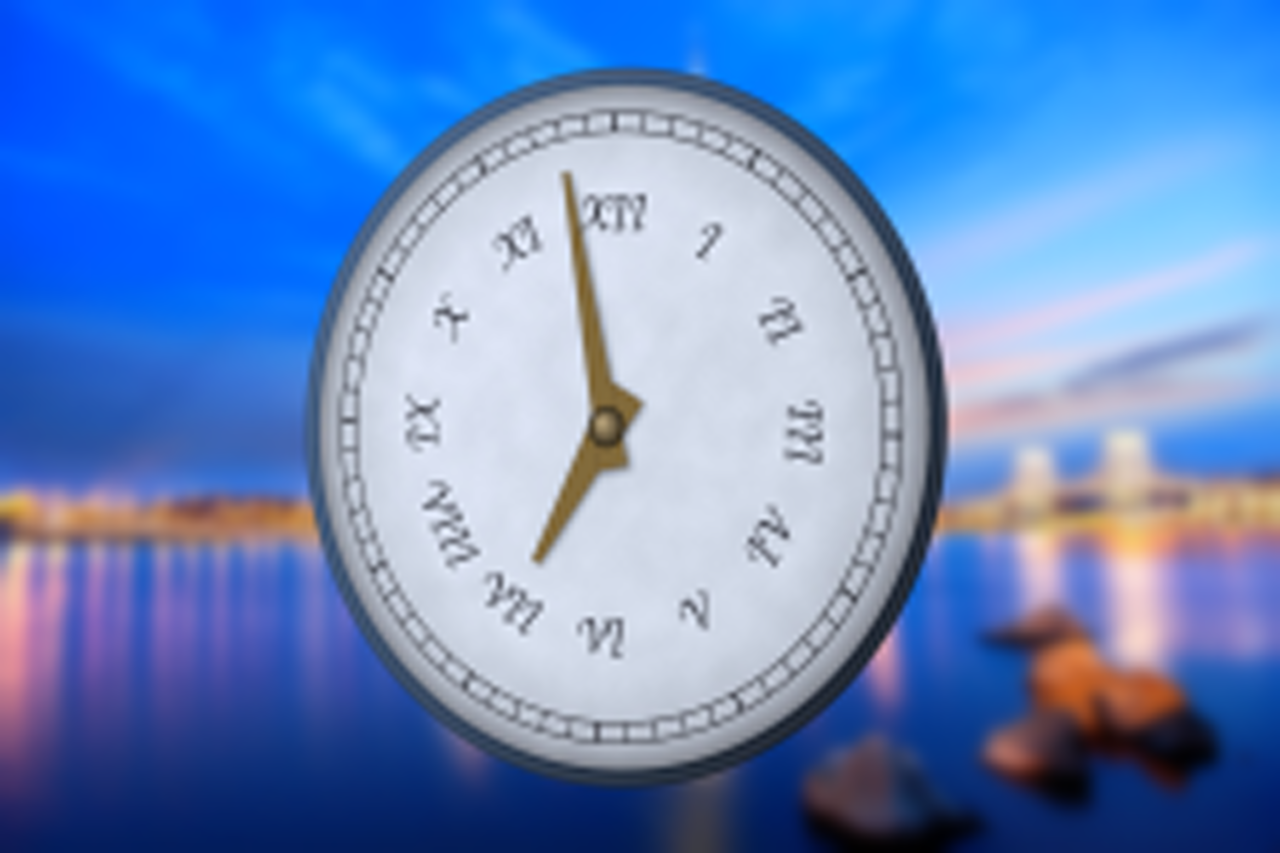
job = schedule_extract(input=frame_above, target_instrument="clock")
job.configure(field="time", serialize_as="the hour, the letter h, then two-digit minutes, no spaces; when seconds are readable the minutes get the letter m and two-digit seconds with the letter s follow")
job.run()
6h58
